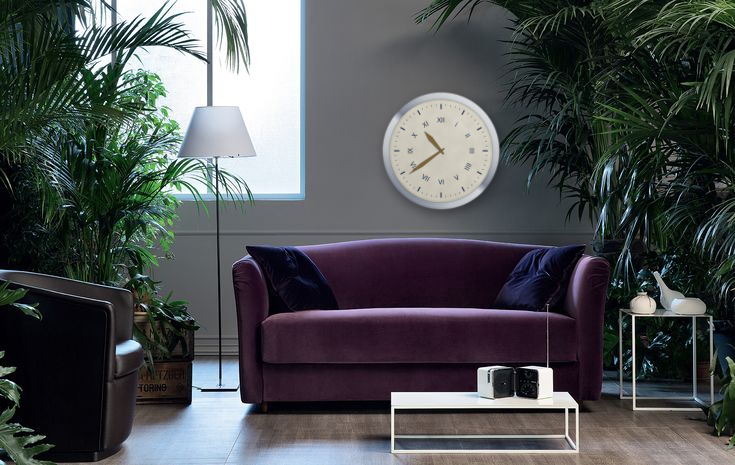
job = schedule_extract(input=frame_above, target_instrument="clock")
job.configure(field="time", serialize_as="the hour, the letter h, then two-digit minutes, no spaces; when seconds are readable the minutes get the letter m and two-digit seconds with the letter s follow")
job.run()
10h39
